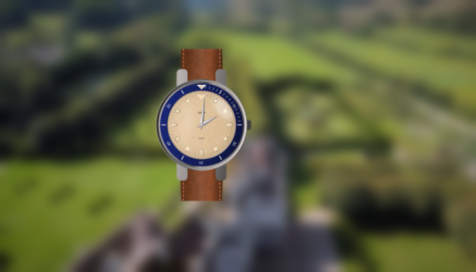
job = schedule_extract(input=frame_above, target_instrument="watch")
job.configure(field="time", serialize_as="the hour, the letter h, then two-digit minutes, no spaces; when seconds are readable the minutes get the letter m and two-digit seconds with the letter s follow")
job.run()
2h01
